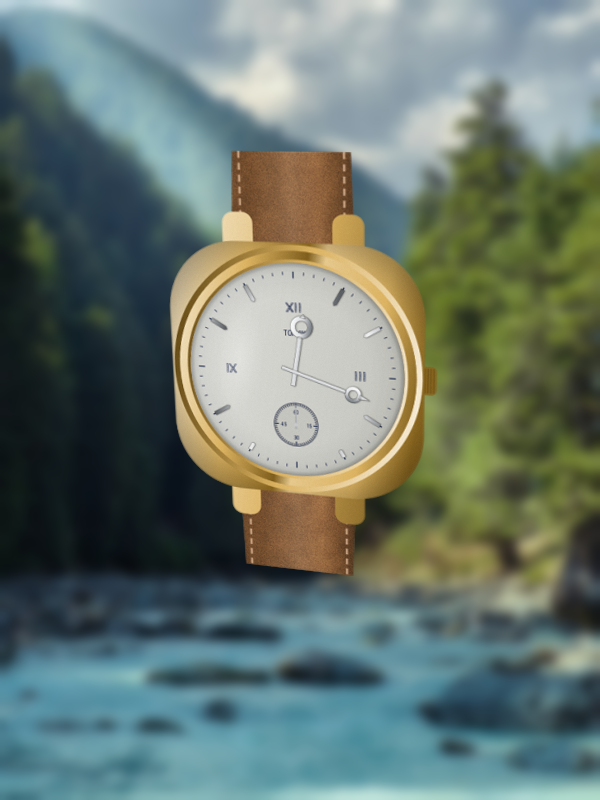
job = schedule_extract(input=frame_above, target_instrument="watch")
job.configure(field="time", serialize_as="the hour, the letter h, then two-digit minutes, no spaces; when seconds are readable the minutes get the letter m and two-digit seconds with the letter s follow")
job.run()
12h18
